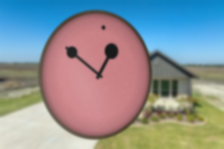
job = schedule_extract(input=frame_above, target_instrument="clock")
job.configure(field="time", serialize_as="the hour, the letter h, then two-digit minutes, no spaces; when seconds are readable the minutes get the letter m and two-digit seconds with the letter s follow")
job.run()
12h50
